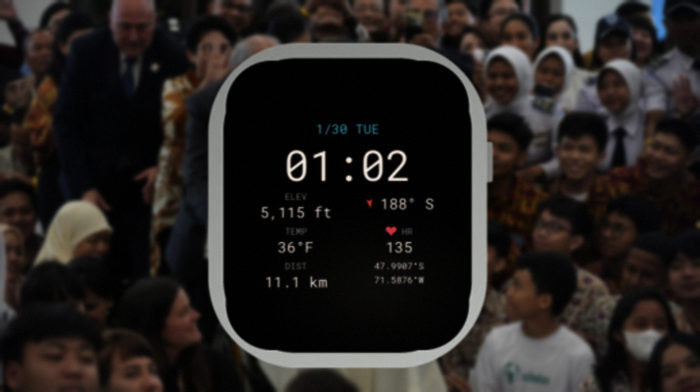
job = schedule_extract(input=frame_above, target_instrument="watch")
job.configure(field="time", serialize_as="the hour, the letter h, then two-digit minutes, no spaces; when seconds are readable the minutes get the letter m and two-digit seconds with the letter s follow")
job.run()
1h02
